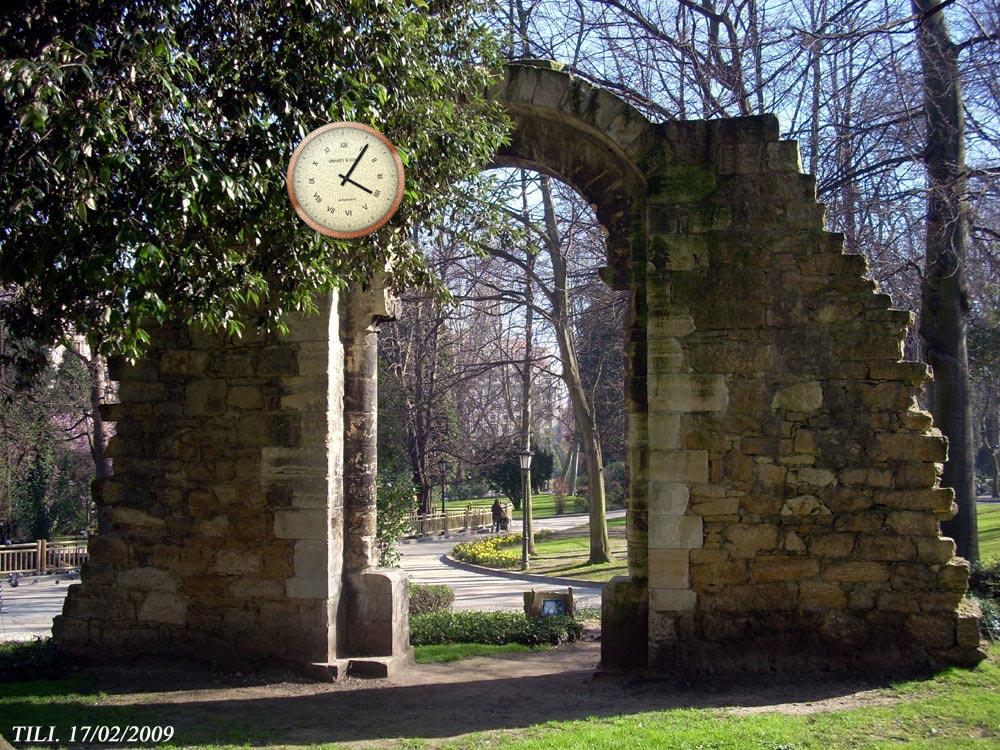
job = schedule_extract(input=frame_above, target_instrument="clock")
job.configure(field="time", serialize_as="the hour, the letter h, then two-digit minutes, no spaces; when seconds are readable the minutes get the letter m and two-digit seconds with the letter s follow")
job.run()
4h06
